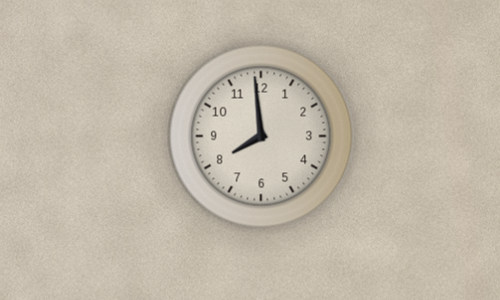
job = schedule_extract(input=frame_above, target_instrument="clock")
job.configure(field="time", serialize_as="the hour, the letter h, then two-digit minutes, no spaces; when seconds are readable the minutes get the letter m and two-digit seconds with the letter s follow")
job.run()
7h59
